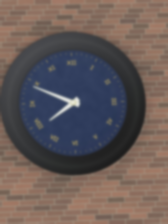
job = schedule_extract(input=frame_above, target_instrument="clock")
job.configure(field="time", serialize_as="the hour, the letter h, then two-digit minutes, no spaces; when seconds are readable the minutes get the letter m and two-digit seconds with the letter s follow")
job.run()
7h49
